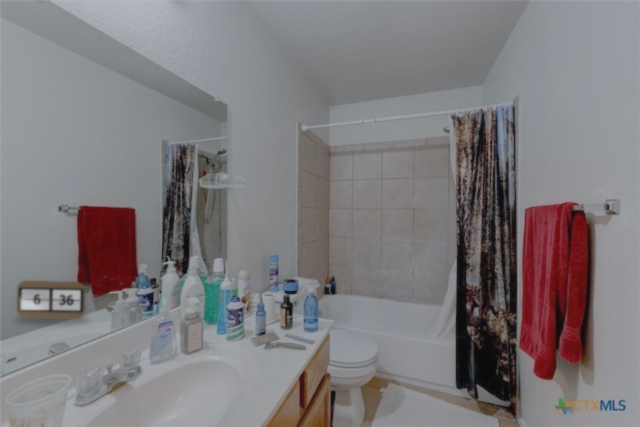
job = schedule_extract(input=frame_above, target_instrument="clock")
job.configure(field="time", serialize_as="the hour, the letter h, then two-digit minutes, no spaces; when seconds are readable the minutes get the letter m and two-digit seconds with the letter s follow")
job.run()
6h36
